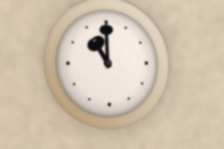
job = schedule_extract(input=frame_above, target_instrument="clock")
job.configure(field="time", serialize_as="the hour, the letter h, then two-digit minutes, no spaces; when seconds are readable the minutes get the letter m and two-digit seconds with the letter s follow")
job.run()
11h00
